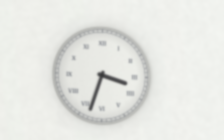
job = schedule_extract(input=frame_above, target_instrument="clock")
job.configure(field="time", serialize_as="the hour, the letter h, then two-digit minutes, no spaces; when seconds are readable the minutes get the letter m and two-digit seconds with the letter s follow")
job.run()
3h33
